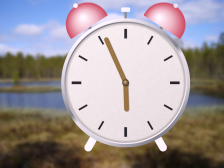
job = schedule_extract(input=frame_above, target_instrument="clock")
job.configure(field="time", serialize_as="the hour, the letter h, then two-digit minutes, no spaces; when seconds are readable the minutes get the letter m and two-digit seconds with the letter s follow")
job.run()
5h56
